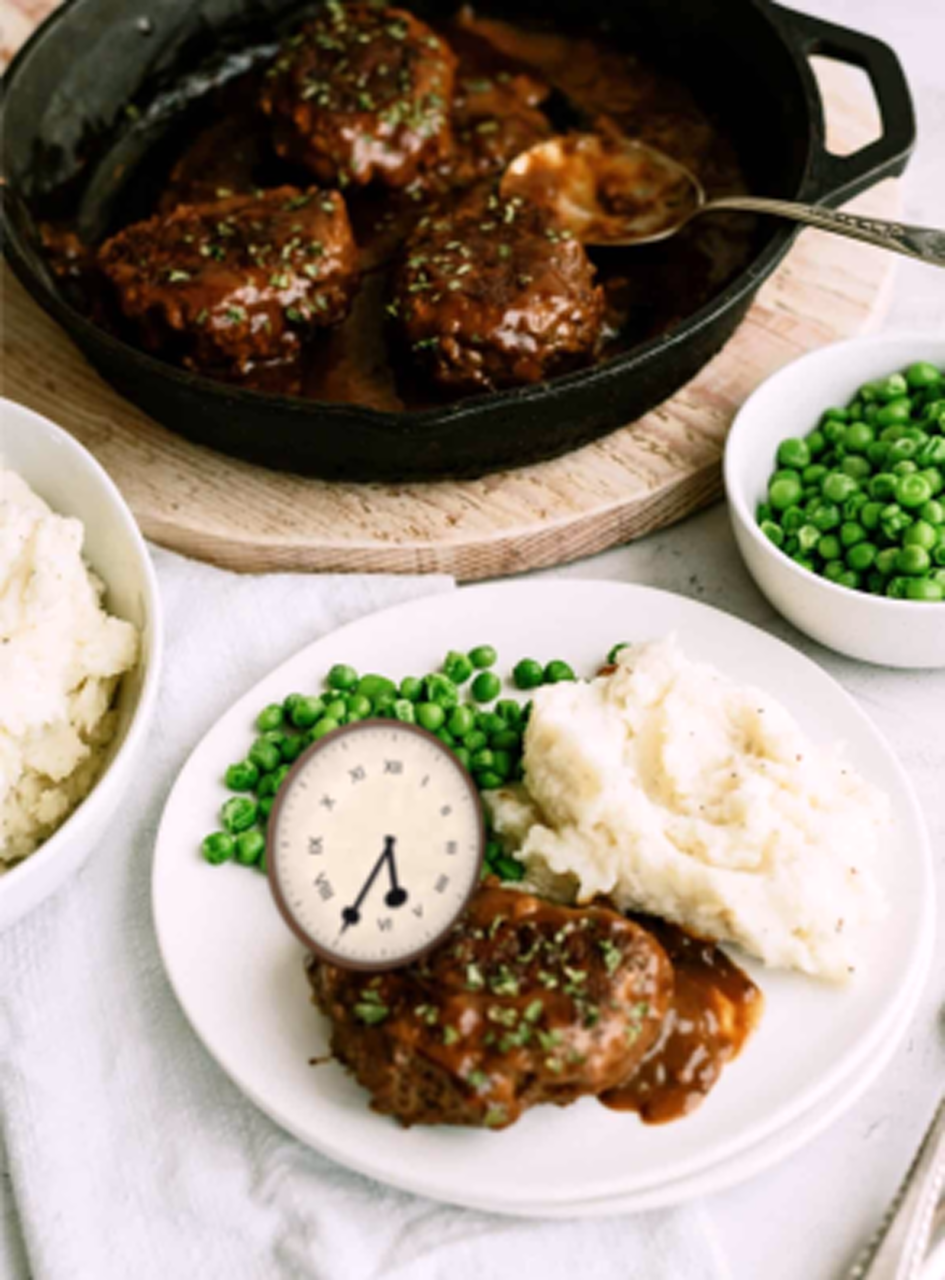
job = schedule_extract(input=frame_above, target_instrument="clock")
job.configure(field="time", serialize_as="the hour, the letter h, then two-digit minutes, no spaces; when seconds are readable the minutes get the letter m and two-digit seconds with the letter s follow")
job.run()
5h35
